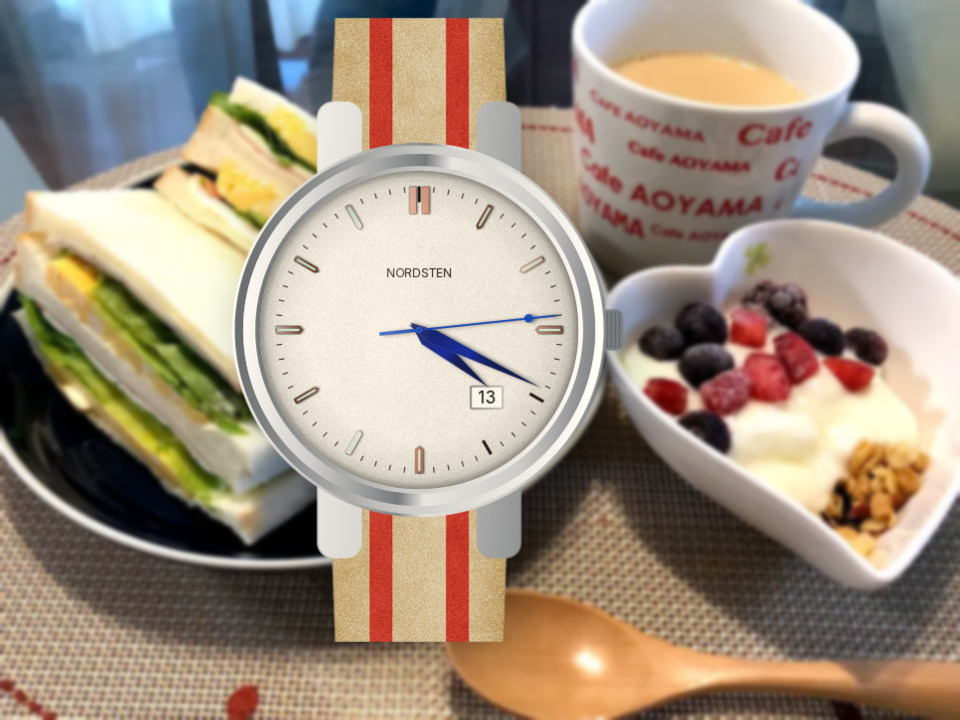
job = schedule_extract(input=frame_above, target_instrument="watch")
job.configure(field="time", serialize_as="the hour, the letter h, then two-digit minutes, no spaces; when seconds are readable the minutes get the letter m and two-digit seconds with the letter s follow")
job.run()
4h19m14s
